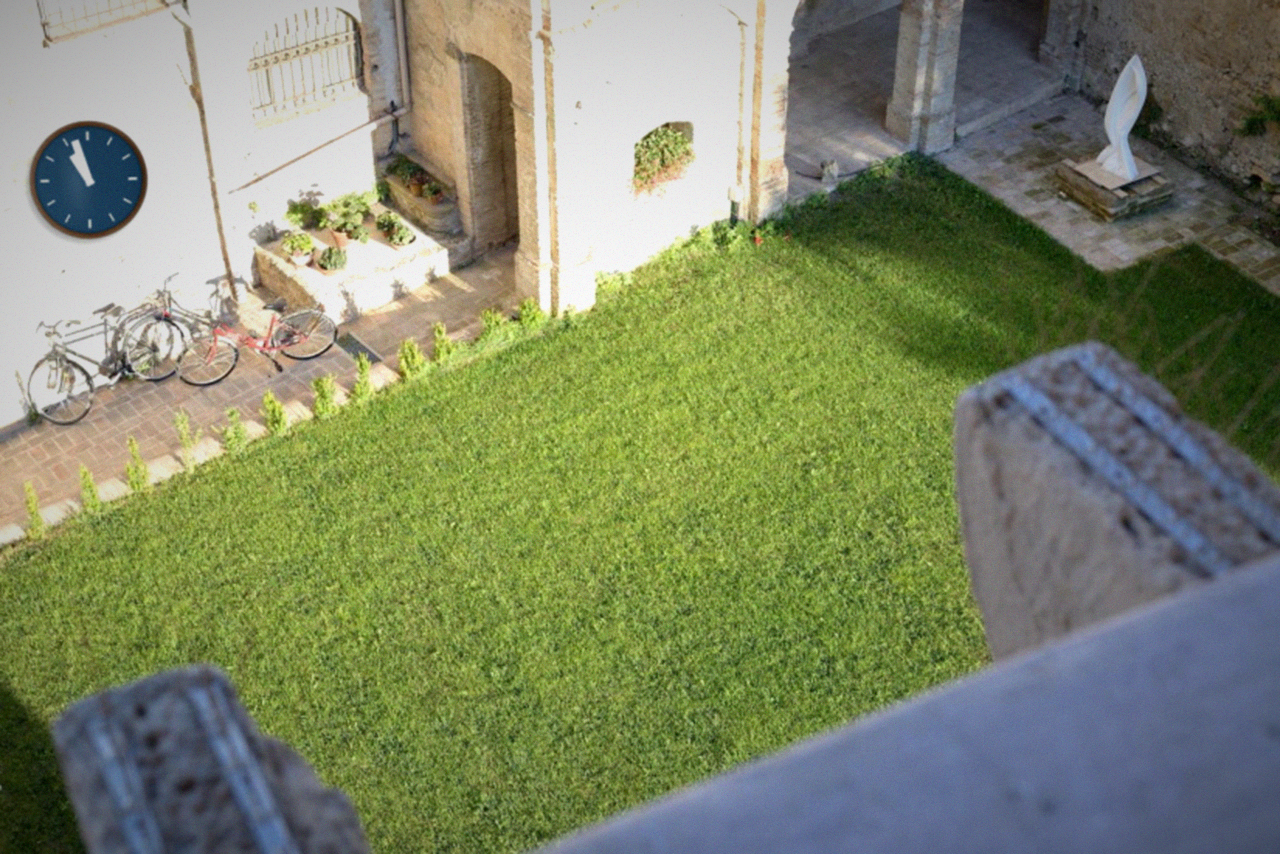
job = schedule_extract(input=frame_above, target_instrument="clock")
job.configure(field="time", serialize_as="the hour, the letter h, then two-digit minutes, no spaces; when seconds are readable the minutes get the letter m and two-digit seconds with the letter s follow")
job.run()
10h57
